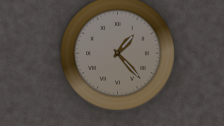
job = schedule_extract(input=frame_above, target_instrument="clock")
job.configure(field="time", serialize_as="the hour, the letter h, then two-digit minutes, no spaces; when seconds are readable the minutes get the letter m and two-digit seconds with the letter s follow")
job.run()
1h23
